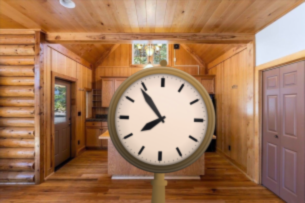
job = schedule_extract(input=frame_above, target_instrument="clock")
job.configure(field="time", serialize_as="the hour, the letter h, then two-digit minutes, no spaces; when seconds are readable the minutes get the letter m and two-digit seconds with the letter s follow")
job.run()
7h54
